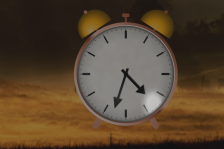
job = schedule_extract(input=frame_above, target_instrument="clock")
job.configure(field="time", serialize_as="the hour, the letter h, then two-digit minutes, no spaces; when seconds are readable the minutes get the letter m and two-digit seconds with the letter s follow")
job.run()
4h33
